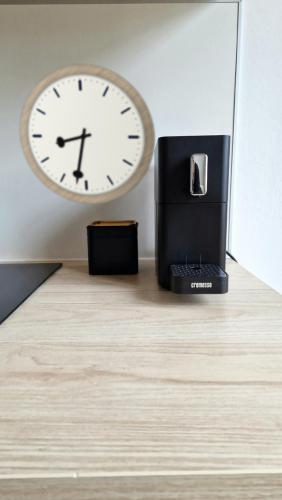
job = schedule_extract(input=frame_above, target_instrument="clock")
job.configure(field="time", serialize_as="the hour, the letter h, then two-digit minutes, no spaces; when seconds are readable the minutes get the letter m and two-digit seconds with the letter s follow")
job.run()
8h32
